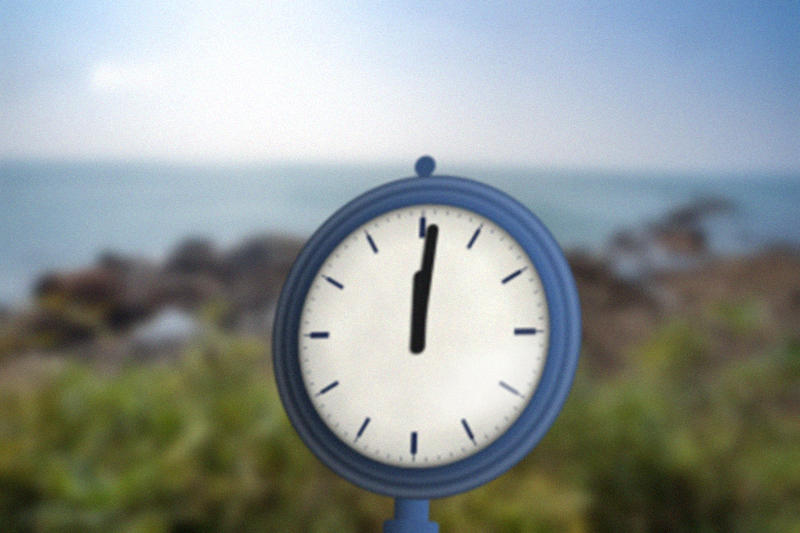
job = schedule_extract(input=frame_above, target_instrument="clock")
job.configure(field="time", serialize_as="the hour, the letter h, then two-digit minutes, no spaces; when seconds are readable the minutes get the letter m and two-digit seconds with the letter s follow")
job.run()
12h01
